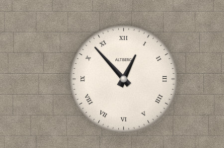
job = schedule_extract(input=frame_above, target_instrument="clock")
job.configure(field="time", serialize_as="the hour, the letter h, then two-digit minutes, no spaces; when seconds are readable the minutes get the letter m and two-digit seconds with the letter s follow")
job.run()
12h53
